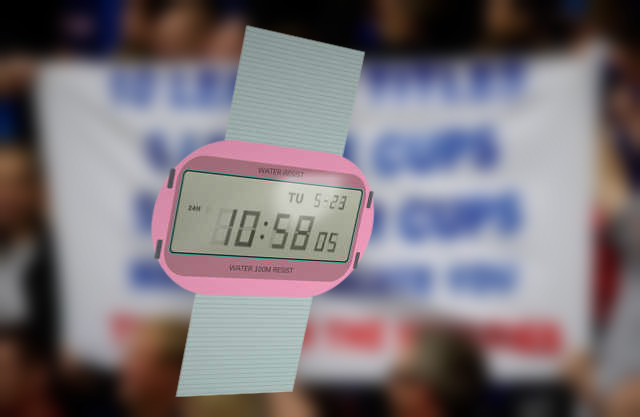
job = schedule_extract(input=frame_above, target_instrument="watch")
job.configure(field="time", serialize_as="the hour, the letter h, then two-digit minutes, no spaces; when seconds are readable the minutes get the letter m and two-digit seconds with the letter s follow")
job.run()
10h58m05s
